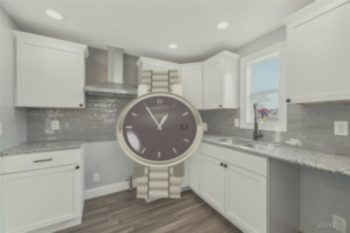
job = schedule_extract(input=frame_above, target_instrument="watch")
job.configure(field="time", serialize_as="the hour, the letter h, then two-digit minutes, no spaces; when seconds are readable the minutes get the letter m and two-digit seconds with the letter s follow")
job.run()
12h55
